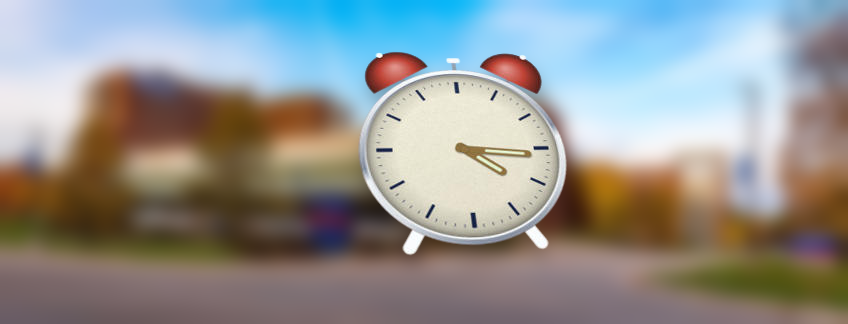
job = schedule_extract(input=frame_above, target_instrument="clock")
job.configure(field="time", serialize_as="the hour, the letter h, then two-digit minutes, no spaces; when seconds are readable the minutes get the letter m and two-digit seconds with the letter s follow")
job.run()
4h16
